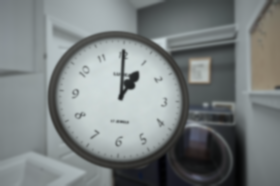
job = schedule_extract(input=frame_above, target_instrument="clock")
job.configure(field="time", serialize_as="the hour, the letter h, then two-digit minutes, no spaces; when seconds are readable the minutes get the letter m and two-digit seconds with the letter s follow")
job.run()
1h00
